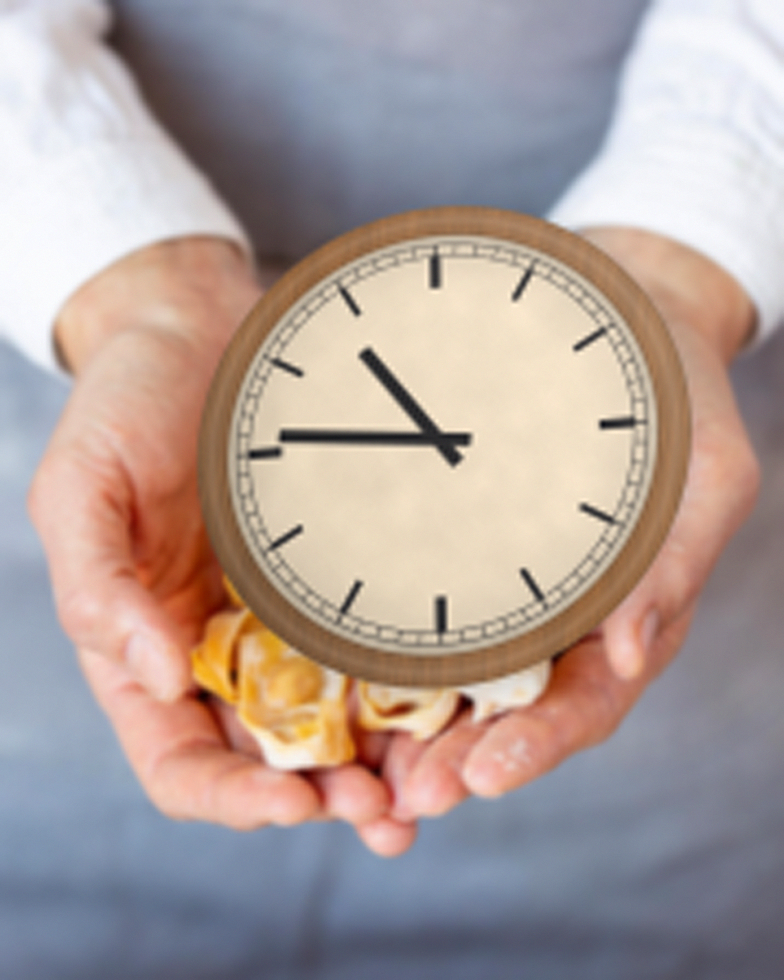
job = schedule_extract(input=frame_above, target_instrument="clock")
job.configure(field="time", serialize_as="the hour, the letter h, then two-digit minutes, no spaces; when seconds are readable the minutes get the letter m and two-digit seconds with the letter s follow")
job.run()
10h46
